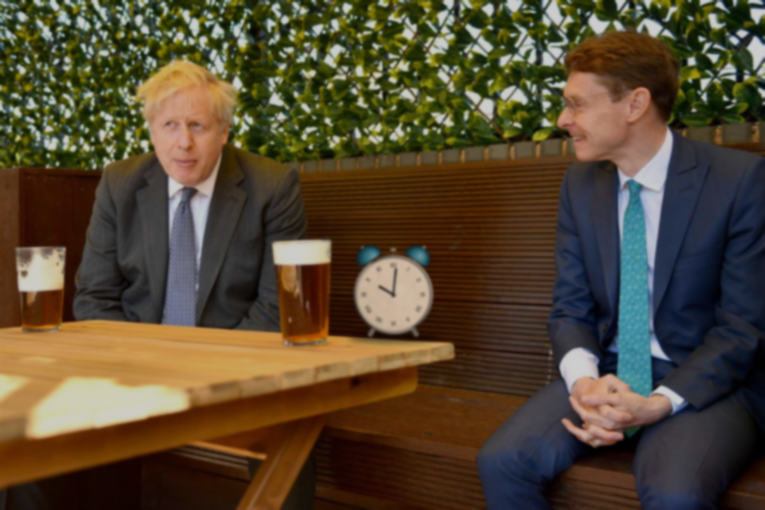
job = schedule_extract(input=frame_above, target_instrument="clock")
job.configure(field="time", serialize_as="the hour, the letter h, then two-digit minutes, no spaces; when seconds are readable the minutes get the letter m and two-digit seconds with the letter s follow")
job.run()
10h01
